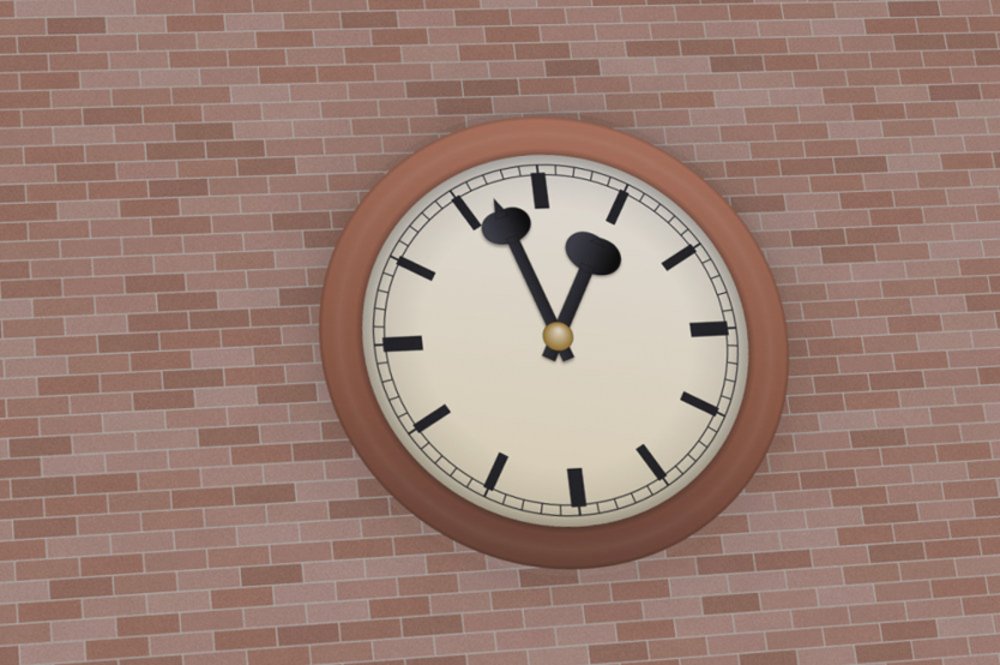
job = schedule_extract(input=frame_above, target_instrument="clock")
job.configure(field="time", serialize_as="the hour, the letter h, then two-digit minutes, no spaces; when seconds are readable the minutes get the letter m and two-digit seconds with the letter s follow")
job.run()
12h57
